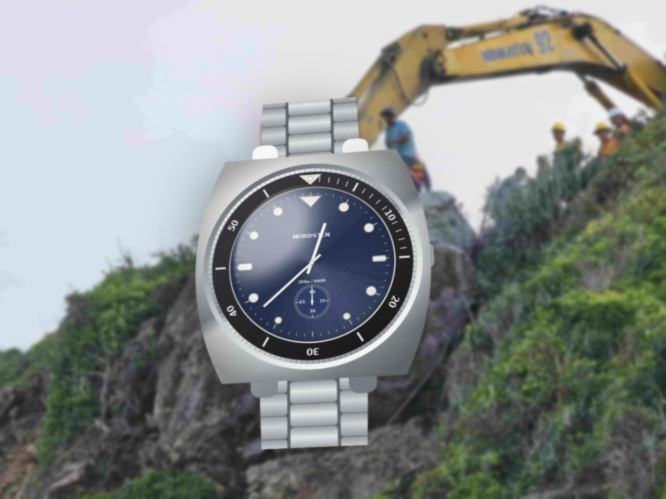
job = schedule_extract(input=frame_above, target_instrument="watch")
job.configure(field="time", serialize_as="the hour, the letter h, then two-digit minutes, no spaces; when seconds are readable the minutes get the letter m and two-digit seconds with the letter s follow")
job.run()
12h38
